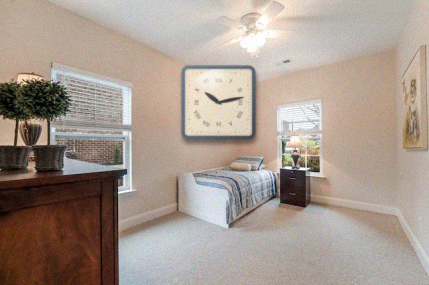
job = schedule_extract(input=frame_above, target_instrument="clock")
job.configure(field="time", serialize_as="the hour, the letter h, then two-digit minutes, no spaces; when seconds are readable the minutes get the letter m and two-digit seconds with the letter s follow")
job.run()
10h13
